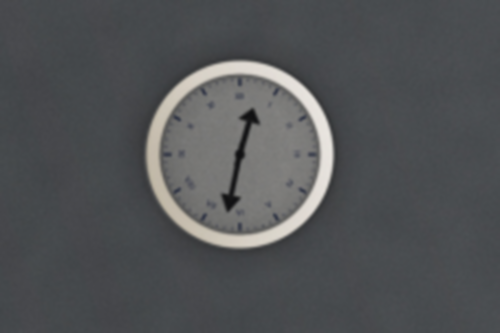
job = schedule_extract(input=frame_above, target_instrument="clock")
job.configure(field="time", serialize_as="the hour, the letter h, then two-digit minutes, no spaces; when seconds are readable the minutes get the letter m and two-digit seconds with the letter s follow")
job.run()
12h32
